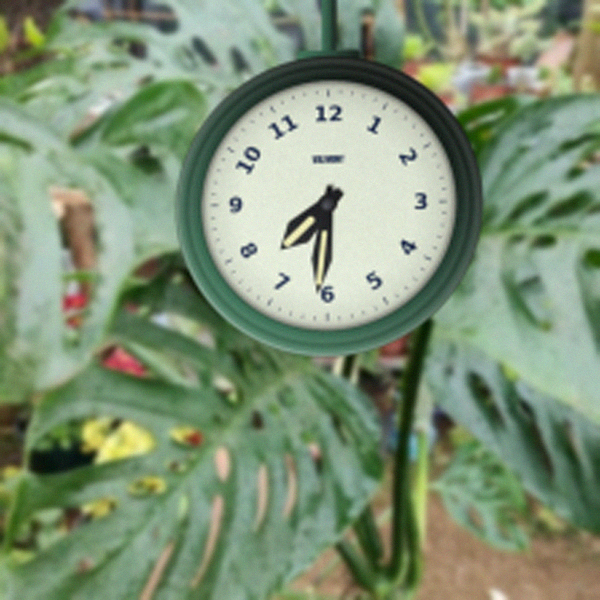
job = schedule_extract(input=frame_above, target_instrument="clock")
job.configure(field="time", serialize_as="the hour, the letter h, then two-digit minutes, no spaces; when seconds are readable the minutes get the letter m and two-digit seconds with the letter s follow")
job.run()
7h31
